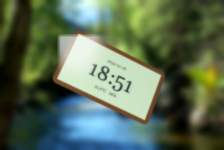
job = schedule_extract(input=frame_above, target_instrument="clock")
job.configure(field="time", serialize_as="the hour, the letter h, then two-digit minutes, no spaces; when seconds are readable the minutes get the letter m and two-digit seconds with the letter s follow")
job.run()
18h51
